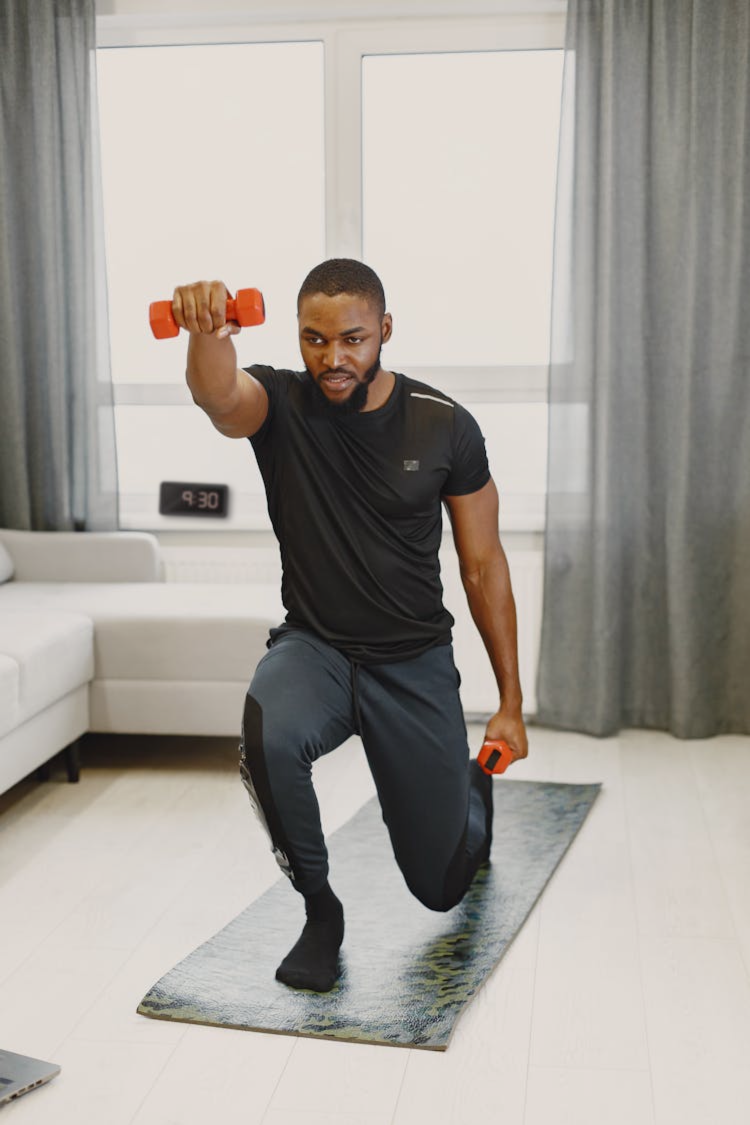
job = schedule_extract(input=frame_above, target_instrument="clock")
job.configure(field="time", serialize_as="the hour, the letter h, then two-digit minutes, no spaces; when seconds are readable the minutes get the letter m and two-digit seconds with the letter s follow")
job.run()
9h30
